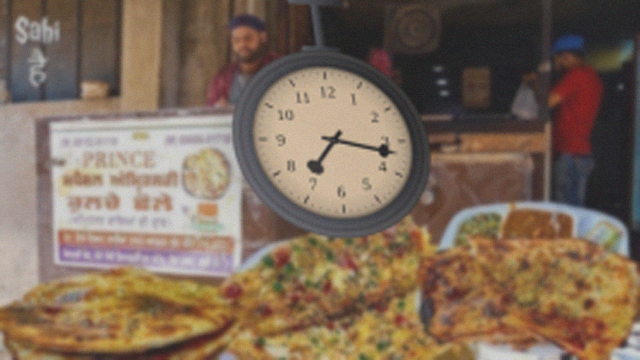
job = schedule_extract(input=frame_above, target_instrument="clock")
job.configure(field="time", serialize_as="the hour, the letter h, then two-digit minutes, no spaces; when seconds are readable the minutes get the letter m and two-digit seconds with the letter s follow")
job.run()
7h17
